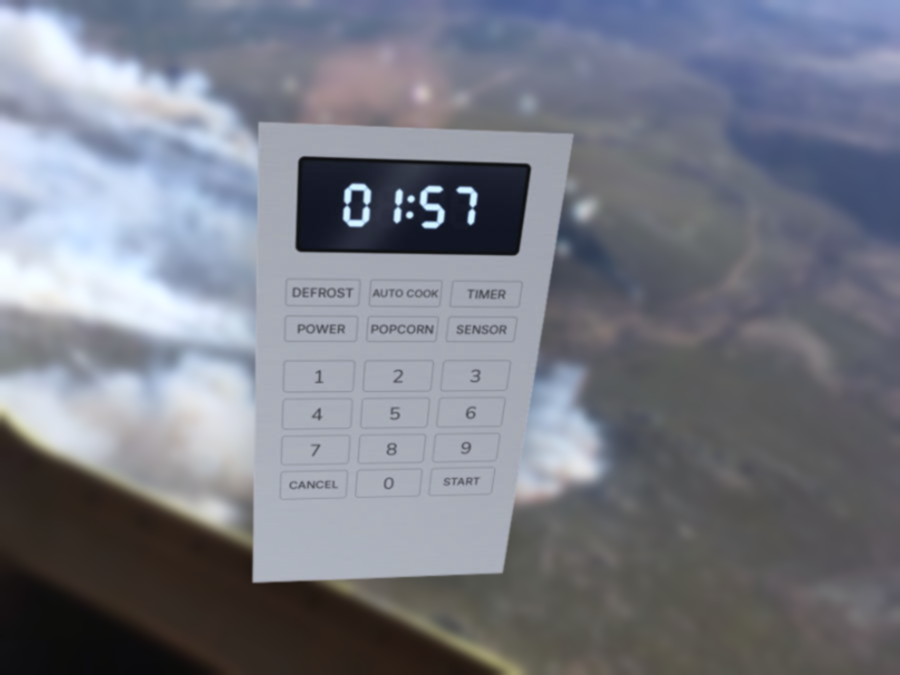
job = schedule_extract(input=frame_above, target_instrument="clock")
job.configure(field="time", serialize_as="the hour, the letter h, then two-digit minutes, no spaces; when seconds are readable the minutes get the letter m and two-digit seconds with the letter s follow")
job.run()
1h57
